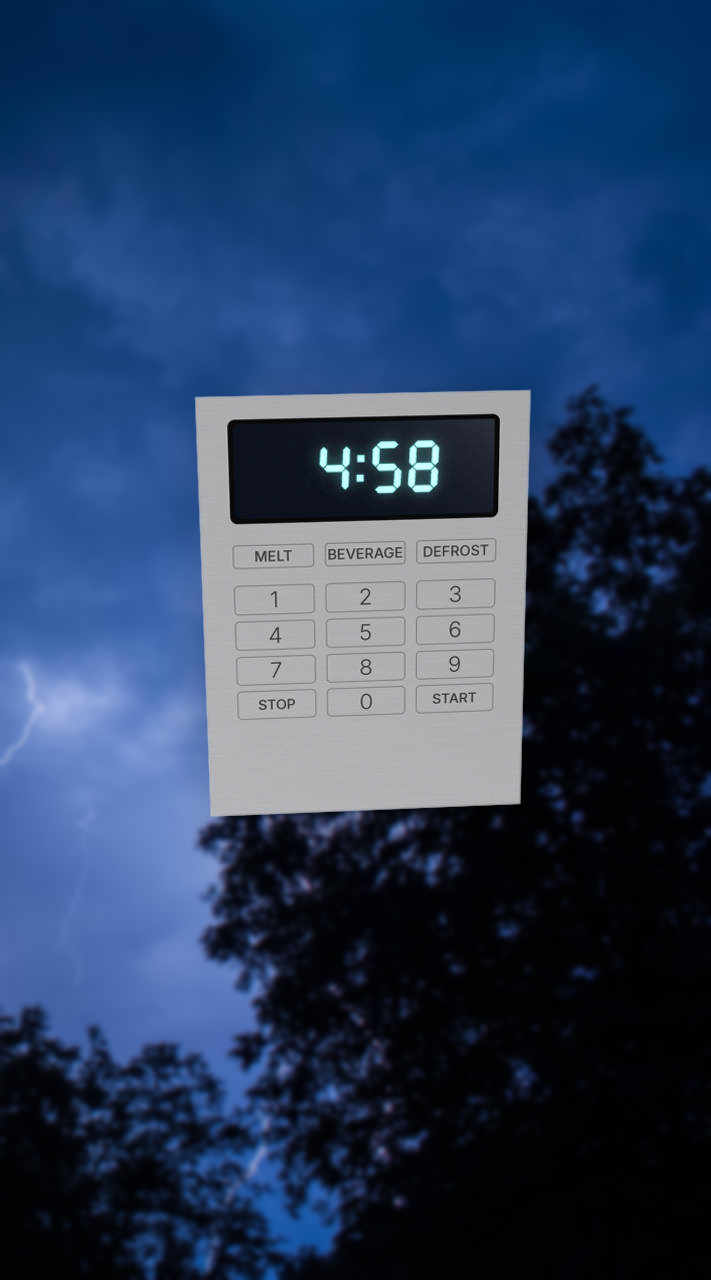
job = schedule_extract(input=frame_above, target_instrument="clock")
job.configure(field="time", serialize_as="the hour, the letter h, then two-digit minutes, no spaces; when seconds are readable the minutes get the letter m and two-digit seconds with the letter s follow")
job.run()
4h58
